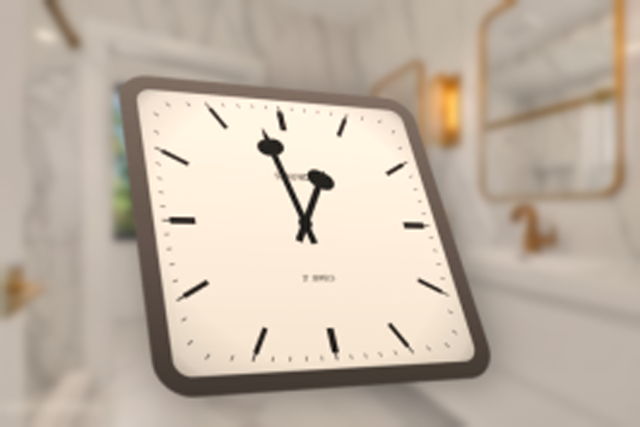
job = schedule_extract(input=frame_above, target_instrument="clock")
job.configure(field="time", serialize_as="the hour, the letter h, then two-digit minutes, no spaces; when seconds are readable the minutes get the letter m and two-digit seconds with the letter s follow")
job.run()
12h58
